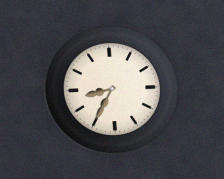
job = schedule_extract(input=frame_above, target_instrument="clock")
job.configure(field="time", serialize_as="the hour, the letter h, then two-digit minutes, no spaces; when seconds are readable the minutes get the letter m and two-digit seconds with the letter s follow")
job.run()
8h35
